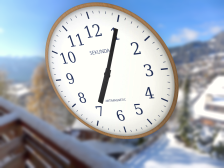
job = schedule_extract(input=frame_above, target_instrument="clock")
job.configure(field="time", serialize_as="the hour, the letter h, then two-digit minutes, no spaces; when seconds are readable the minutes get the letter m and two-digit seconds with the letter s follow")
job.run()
7h05
